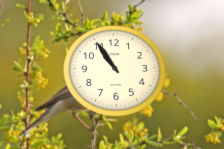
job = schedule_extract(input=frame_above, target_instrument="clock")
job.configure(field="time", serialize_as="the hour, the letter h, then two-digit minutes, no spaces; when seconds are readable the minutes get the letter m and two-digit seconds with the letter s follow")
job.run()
10h55
